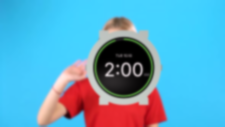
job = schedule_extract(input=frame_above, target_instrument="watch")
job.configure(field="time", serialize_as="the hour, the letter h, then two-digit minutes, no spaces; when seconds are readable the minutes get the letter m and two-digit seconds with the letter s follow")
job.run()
2h00
